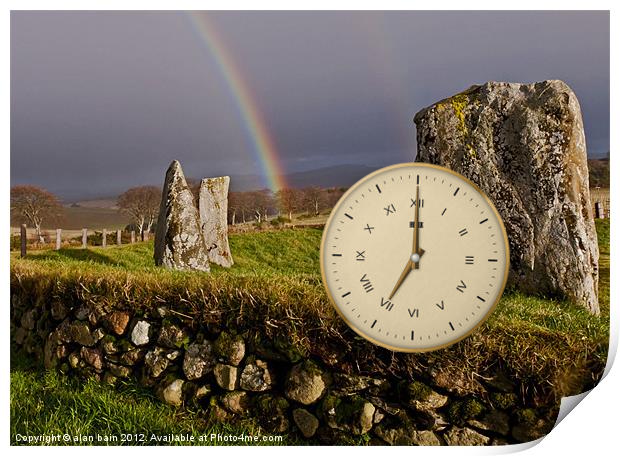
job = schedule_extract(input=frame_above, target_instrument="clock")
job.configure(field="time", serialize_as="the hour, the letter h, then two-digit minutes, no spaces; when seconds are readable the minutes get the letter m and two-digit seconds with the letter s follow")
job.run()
7h00
